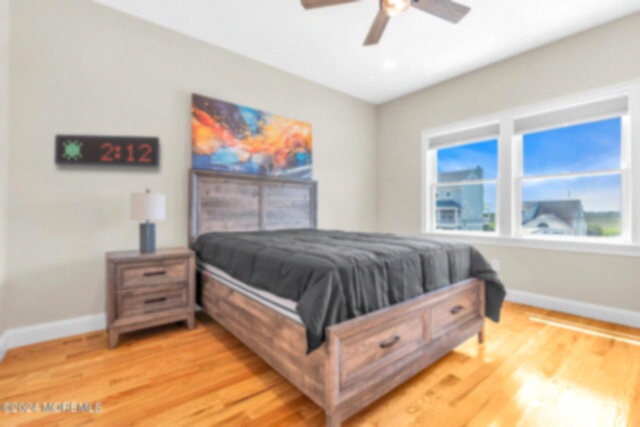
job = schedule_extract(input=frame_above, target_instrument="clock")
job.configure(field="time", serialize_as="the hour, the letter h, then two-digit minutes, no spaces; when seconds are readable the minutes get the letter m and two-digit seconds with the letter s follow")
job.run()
2h12
